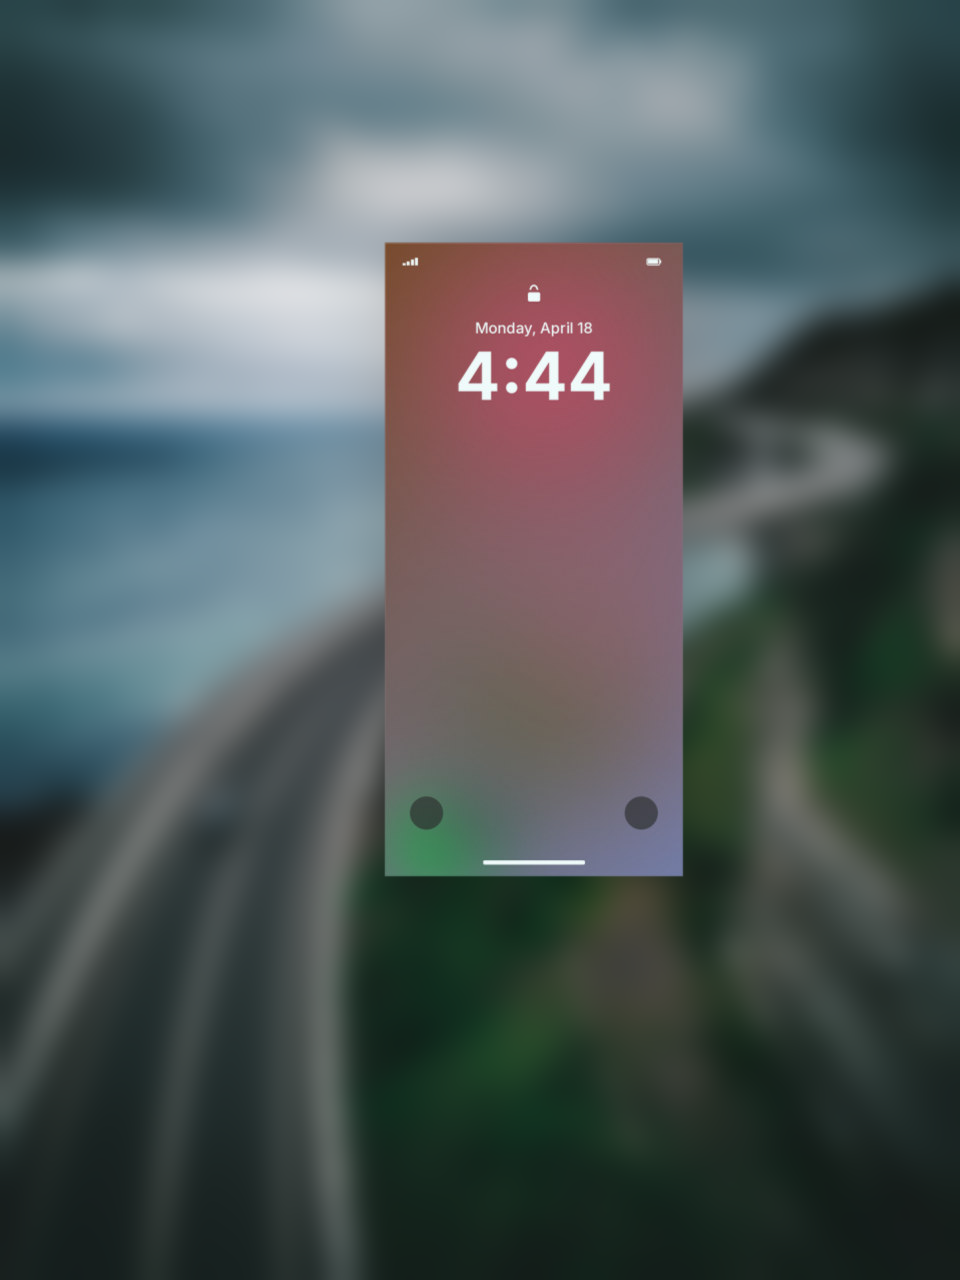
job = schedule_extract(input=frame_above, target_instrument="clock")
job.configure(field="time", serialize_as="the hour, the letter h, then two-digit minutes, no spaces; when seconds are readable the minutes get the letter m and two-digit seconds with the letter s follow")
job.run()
4h44
